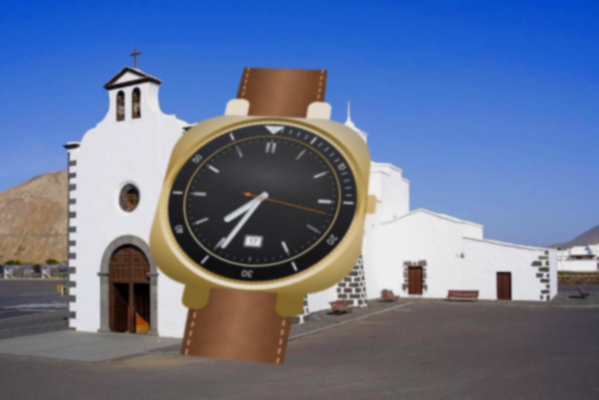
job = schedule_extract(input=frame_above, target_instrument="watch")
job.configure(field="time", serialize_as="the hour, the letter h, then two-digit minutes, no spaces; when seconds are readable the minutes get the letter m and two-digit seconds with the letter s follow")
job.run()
7h34m17s
